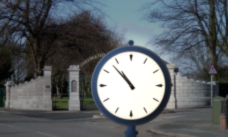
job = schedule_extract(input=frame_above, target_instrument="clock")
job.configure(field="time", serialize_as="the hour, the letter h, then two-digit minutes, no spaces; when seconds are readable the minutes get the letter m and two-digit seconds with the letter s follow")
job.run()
10h53
